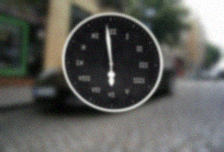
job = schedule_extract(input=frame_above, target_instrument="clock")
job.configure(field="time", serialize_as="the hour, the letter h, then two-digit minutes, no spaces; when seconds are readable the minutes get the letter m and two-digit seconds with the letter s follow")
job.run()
5h59
